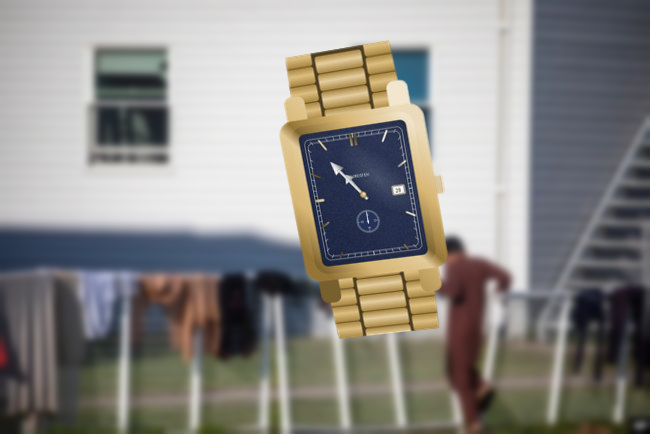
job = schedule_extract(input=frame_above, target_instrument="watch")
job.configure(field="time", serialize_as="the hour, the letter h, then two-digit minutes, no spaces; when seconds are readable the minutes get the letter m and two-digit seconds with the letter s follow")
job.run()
10h54
